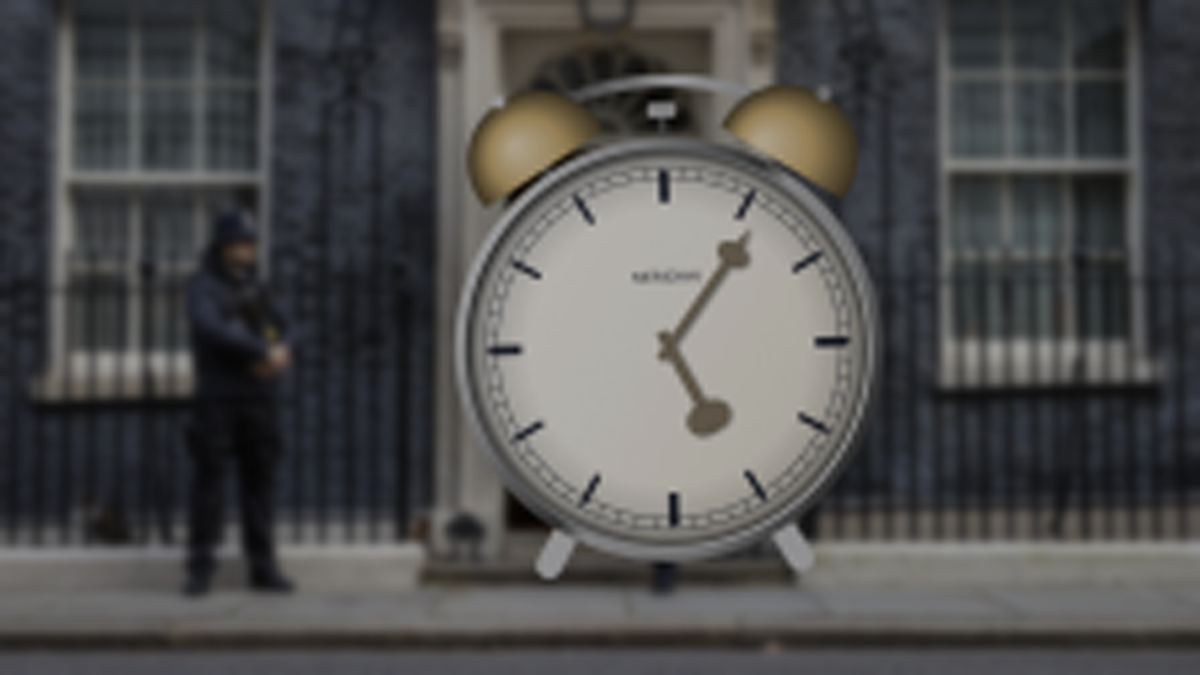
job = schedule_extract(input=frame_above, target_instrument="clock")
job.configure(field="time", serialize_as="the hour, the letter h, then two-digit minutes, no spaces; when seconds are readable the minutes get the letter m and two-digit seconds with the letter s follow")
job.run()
5h06
